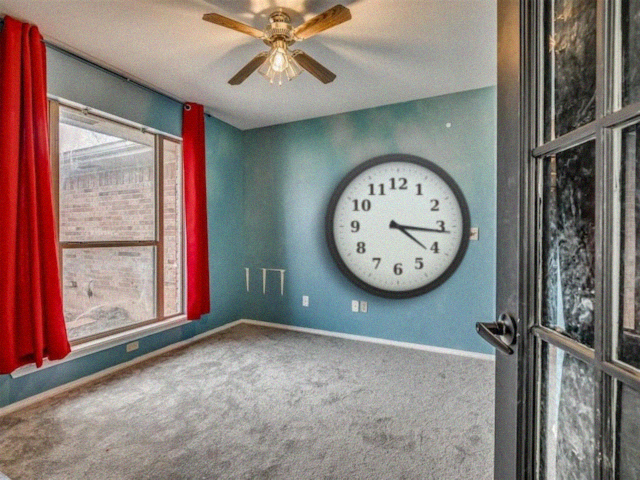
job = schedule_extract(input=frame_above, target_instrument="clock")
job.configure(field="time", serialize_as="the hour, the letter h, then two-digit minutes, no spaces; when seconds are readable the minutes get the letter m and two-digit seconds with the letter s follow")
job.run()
4h16
